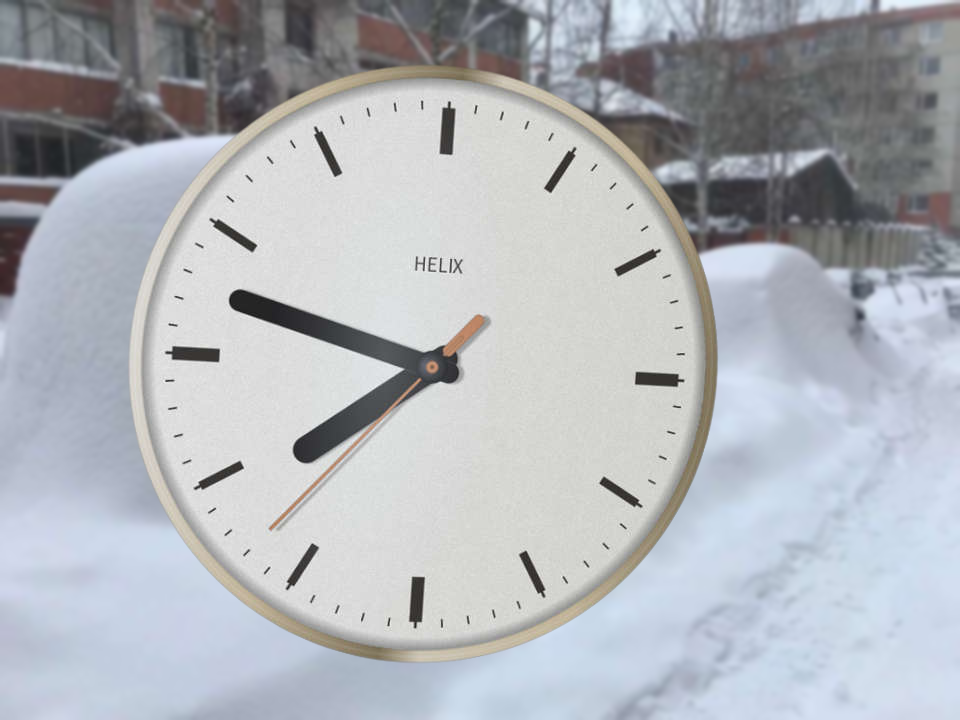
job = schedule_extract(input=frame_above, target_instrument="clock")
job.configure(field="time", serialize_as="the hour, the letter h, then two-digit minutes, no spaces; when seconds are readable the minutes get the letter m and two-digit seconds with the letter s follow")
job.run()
7h47m37s
